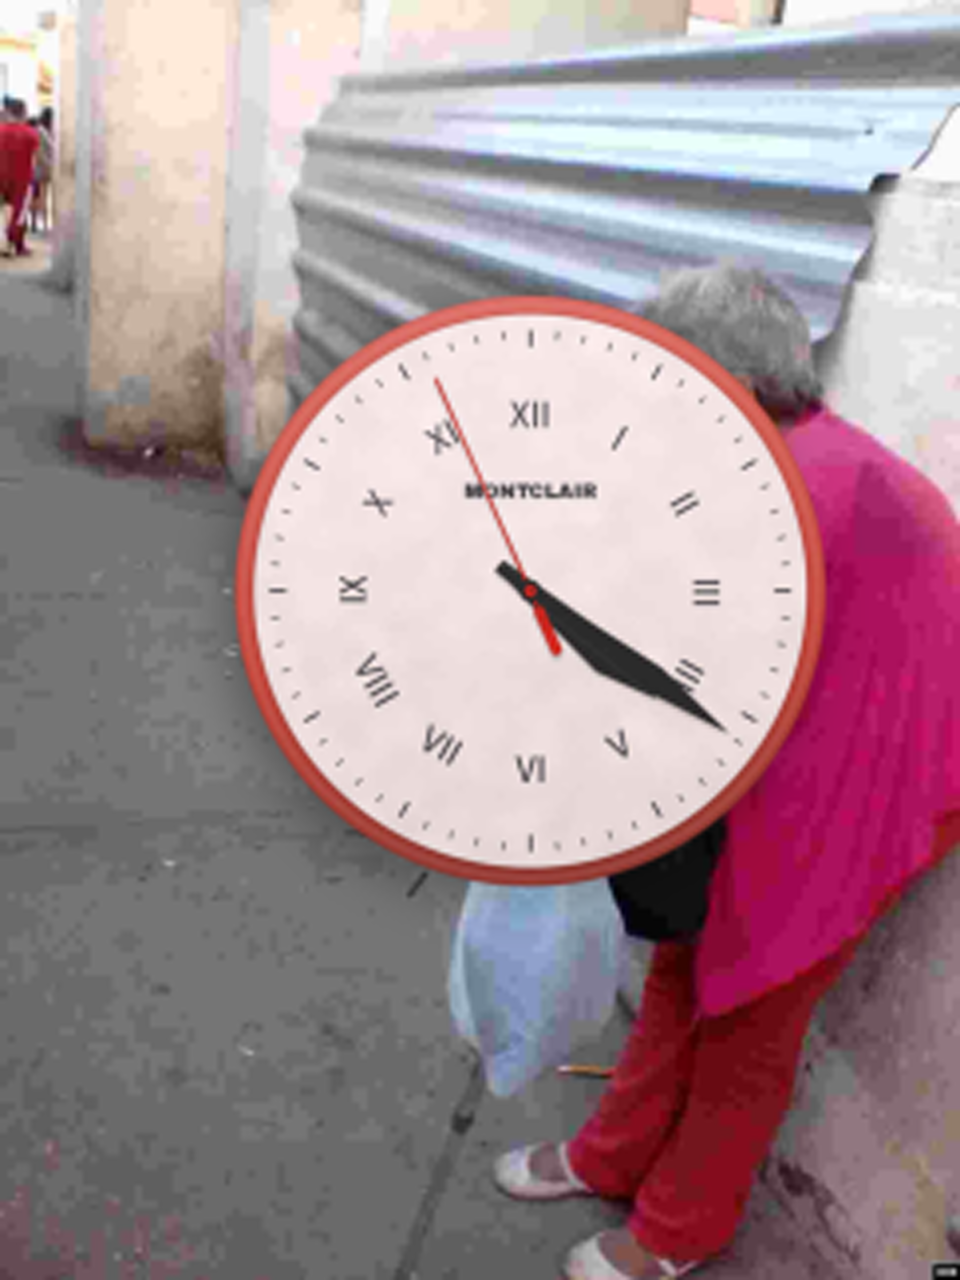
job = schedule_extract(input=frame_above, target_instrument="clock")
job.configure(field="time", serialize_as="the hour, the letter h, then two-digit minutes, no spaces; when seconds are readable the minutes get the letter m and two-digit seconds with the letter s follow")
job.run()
4h20m56s
